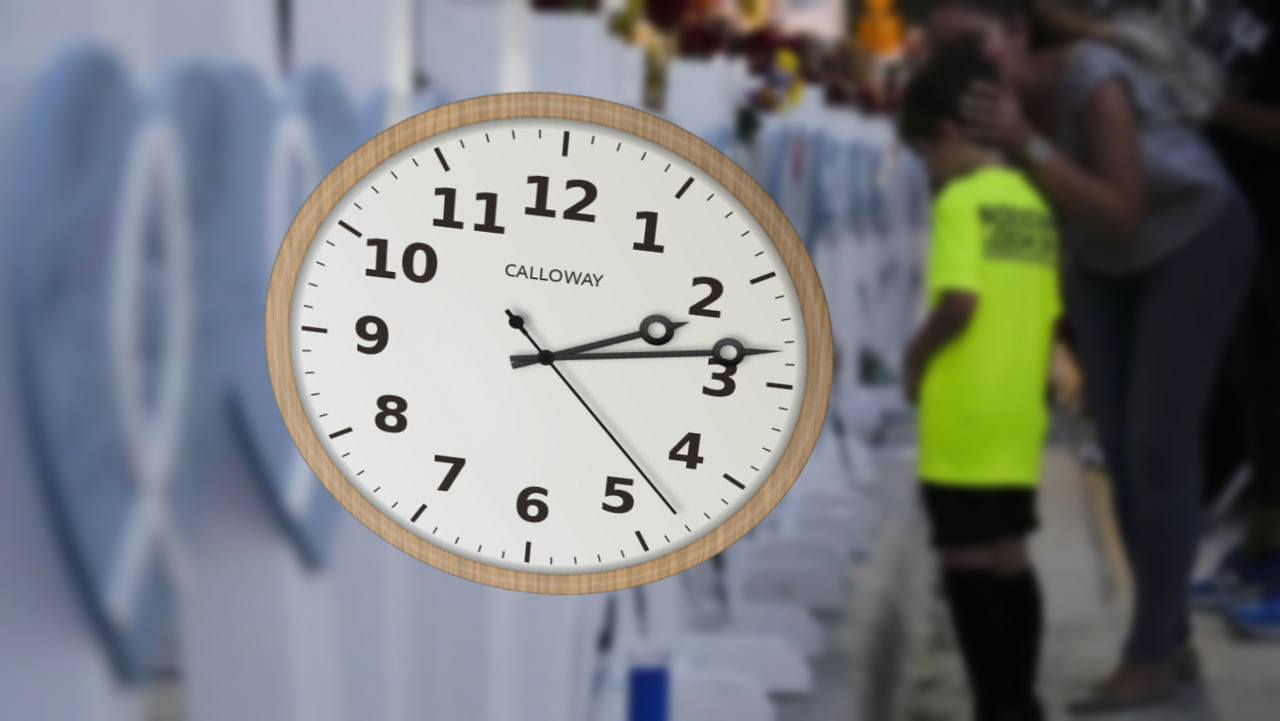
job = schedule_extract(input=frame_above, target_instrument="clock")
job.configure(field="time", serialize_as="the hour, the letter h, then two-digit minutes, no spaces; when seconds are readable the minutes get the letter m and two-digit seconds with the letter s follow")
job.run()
2h13m23s
